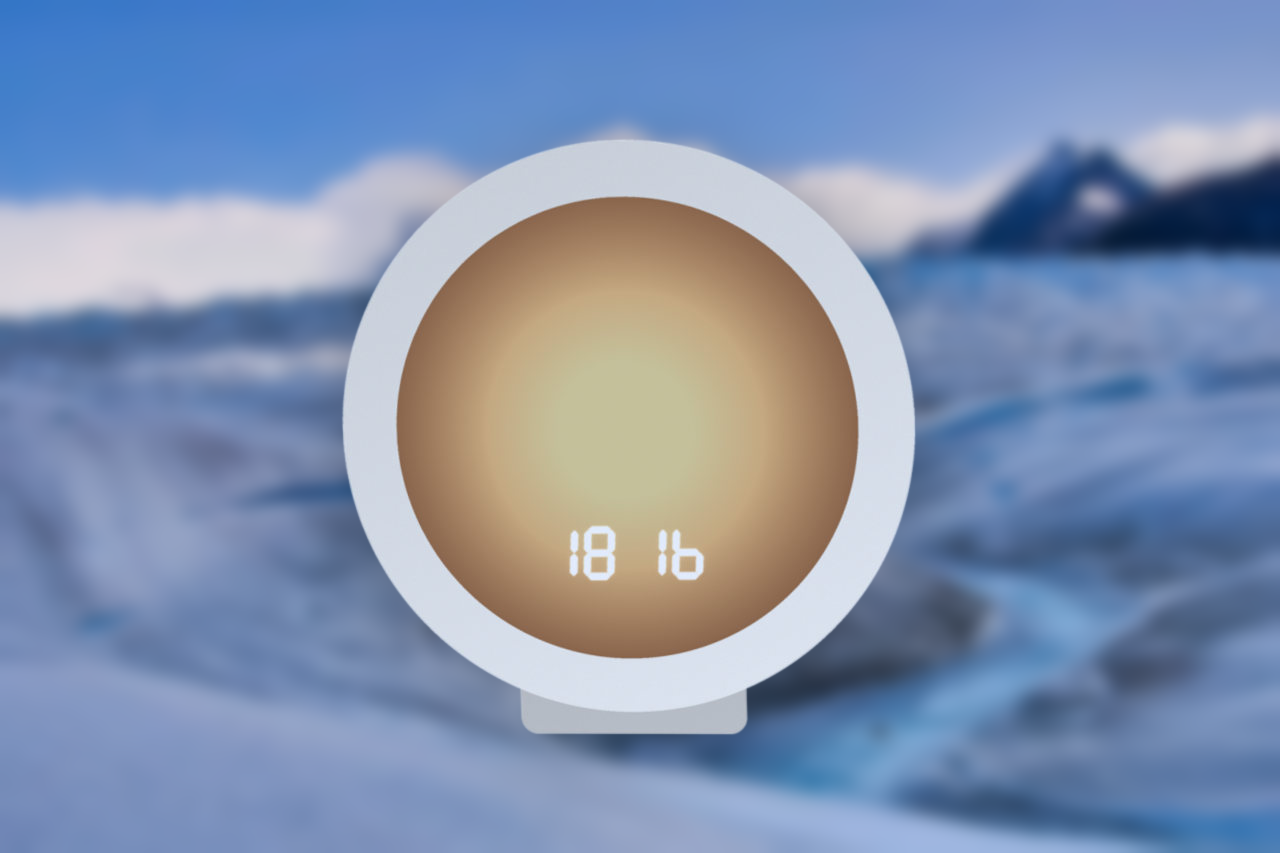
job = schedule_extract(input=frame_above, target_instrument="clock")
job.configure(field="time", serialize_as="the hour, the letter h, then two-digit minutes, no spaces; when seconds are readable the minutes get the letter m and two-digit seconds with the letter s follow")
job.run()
18h16
